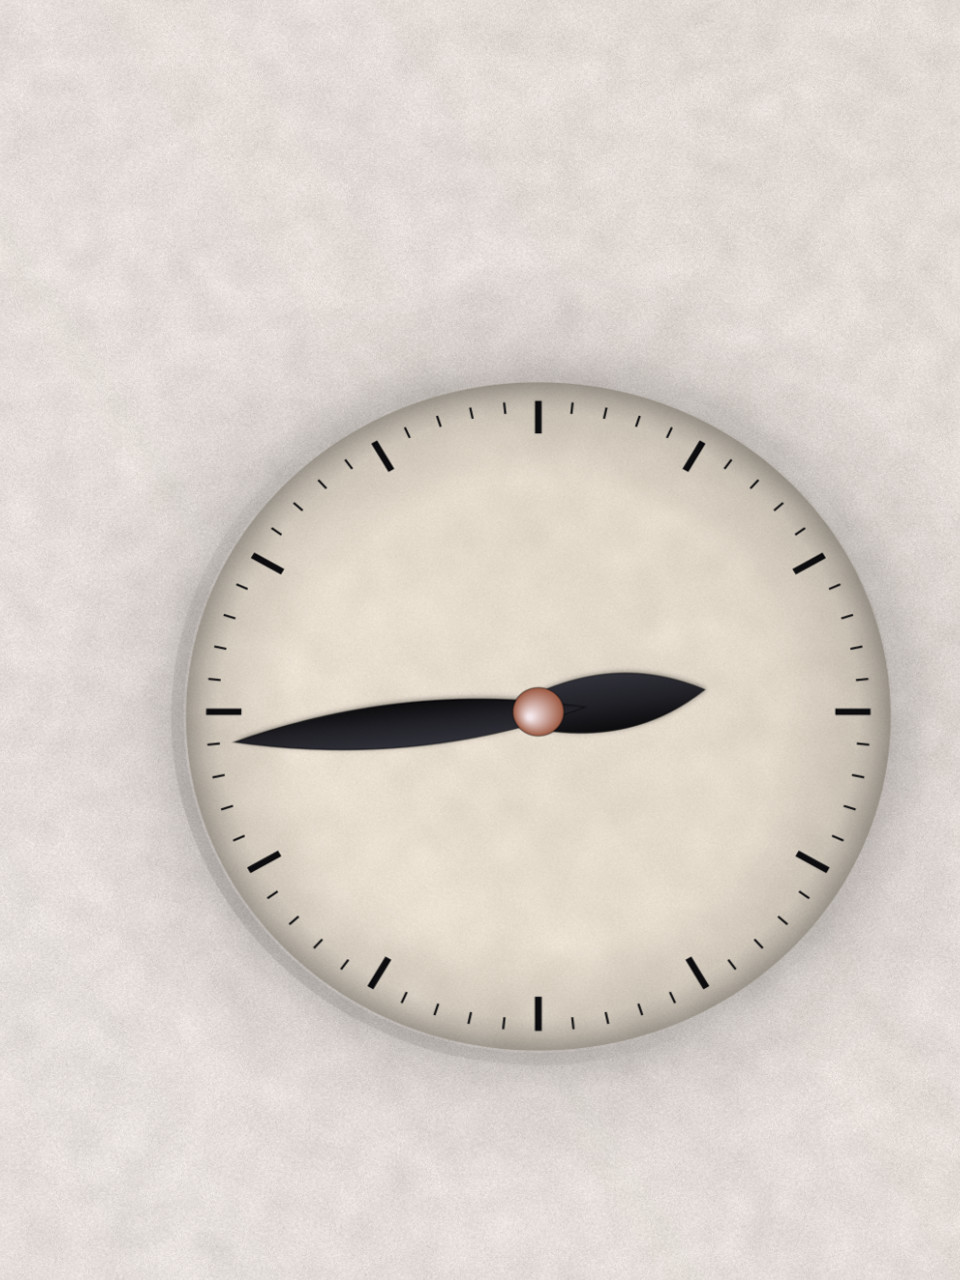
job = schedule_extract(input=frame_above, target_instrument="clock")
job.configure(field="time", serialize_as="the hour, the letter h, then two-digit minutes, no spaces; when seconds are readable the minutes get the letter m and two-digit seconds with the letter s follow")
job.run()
2h44
